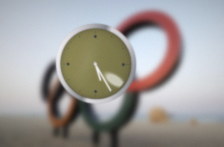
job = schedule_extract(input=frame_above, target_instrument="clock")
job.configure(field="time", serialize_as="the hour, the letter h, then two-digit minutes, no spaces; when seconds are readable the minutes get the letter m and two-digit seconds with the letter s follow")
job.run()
5h25
